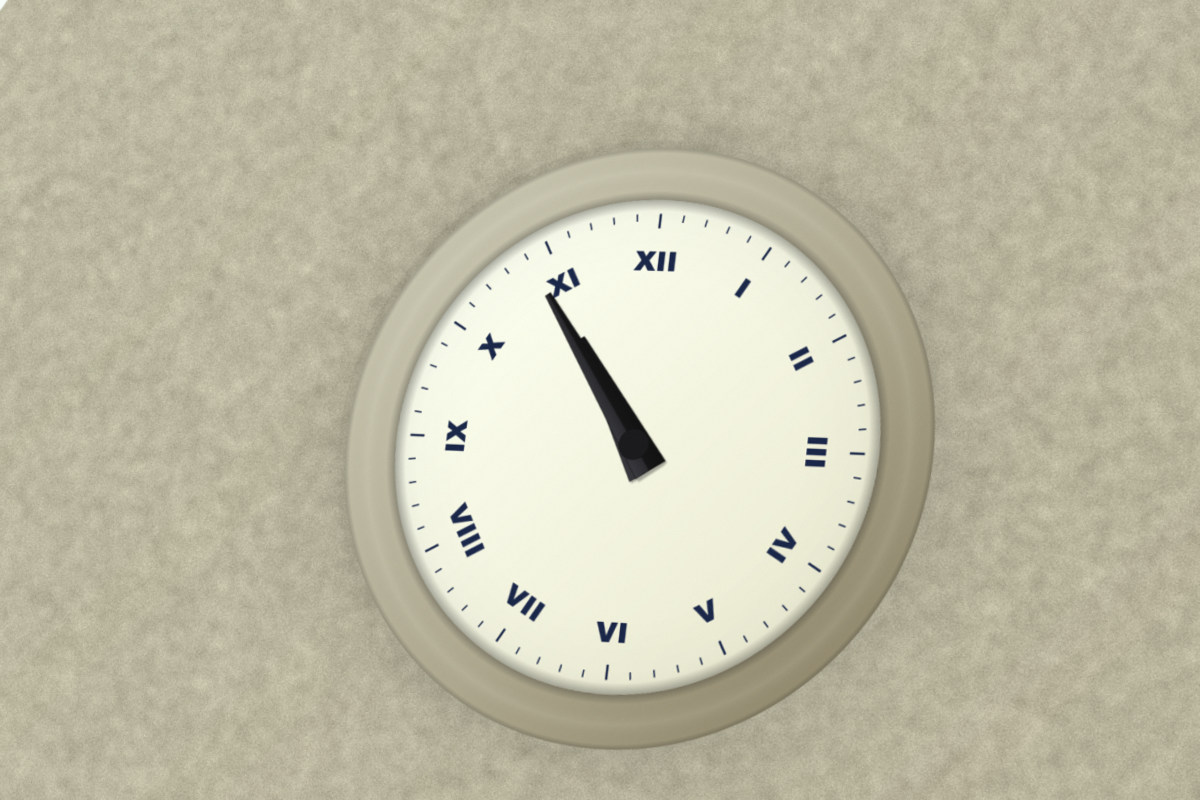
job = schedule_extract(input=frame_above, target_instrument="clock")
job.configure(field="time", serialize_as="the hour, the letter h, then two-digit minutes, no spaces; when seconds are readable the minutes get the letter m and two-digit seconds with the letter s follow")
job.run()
10h54
